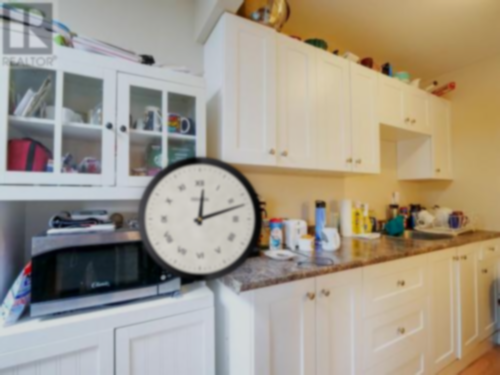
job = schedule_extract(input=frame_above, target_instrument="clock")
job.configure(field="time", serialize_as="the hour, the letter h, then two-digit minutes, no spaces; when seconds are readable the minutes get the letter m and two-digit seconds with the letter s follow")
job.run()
12h12
